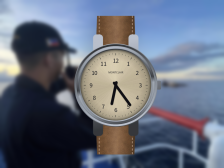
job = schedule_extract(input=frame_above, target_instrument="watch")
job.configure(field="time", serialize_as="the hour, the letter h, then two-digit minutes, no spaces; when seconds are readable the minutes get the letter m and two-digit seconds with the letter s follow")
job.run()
6h24
